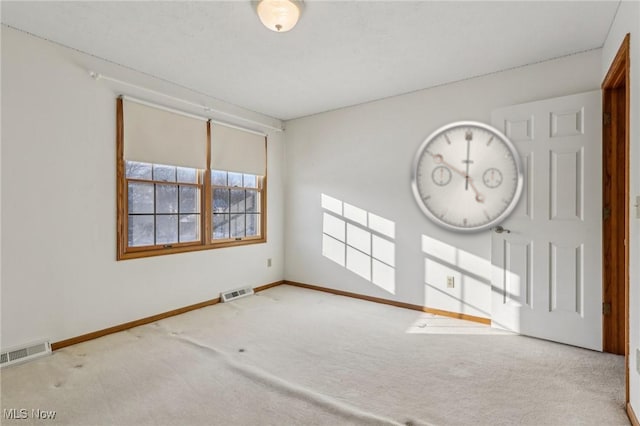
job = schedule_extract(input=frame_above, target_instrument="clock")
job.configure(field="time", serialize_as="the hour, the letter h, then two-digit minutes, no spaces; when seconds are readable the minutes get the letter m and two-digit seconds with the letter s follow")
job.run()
4h50
